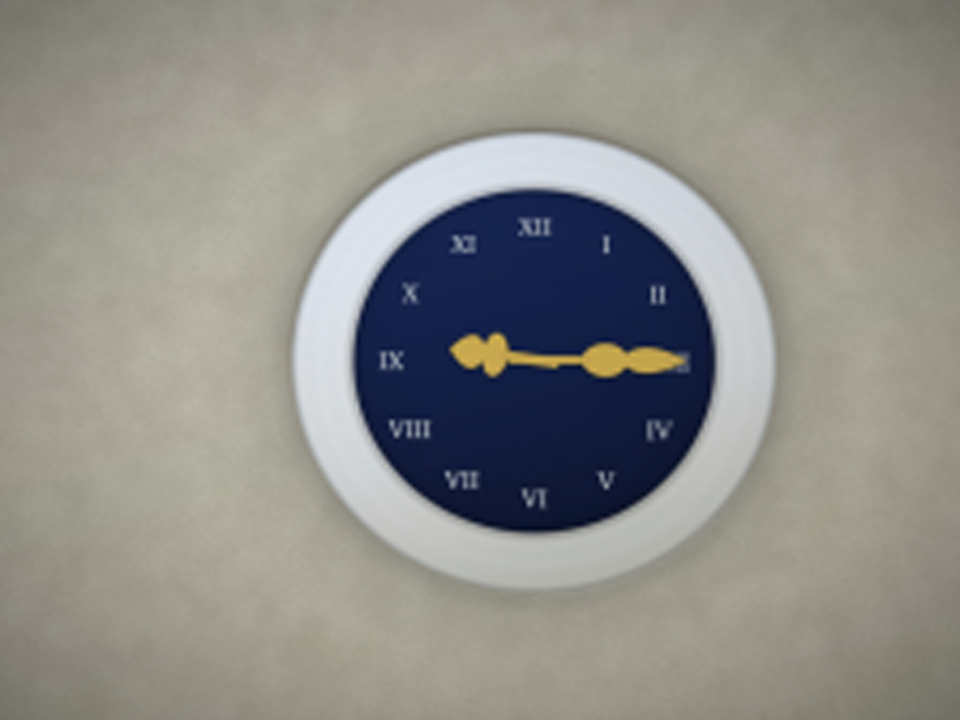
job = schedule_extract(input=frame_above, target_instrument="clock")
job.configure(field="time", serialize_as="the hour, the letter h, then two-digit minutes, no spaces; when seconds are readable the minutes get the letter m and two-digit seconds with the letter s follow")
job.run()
9h15
